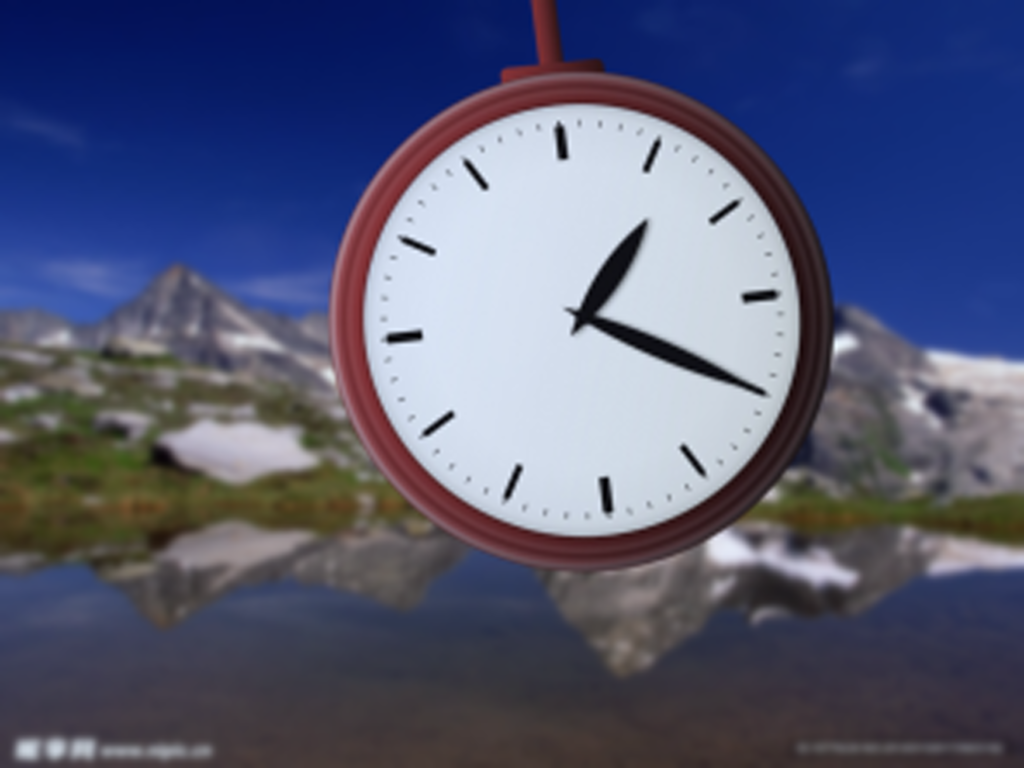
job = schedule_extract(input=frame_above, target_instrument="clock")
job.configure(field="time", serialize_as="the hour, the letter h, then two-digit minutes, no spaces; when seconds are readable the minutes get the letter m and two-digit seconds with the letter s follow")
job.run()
1h20
